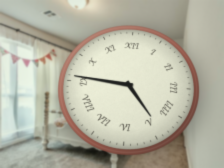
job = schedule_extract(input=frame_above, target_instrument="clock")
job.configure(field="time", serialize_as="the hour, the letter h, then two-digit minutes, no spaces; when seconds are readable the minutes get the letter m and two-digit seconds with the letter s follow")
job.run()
4h46
